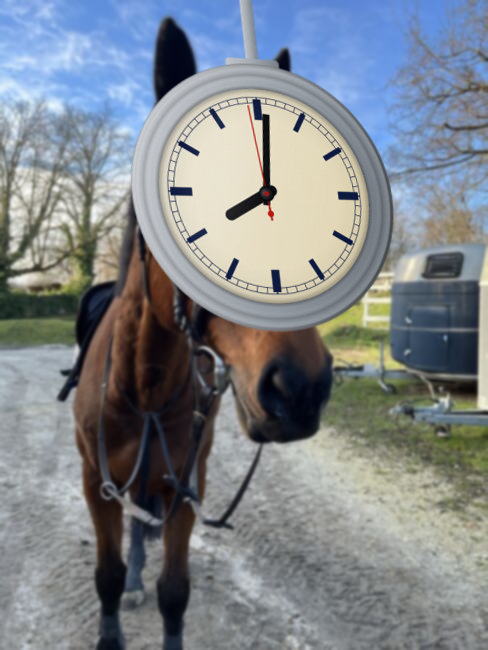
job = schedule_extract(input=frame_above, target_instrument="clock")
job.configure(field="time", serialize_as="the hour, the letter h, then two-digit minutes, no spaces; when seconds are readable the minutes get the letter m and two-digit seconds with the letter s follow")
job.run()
8h00m59s
